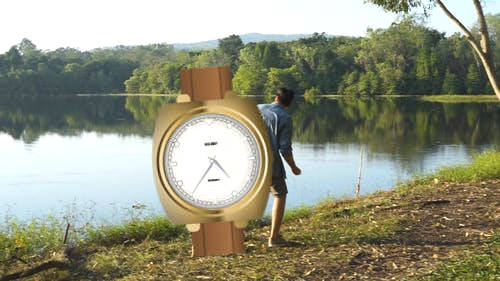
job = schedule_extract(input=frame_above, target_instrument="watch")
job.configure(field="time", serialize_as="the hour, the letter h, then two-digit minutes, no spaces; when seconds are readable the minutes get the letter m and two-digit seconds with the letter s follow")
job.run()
4h36
